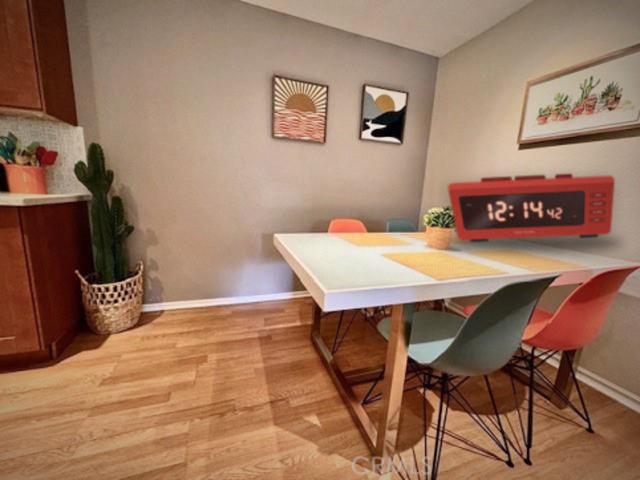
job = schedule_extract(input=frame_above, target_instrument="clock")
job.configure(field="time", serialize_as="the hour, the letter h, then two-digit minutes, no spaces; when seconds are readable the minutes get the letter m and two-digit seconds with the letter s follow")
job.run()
12h14m42s
